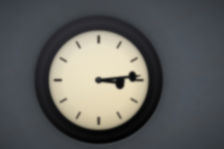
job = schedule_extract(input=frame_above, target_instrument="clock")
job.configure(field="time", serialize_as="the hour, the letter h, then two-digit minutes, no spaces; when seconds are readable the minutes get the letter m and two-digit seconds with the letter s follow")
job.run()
3h14
